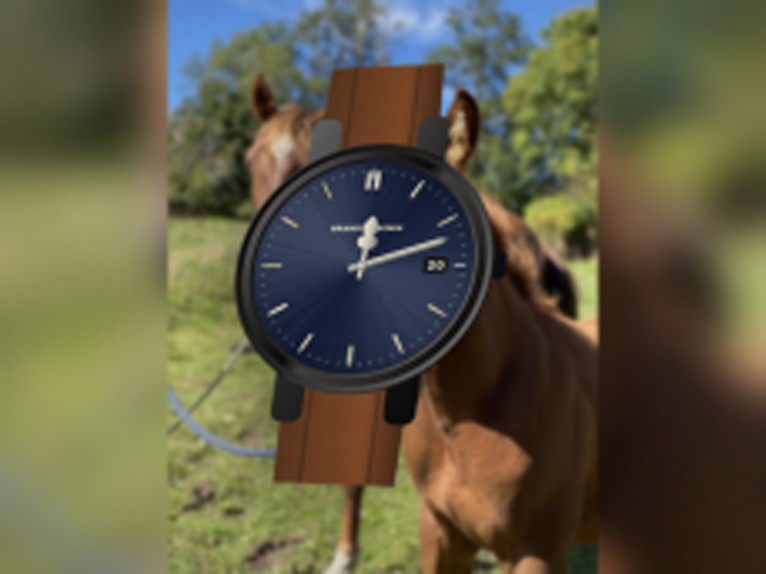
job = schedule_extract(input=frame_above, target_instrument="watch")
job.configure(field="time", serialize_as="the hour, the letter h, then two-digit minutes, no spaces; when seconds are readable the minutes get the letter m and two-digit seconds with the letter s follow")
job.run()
12h12
